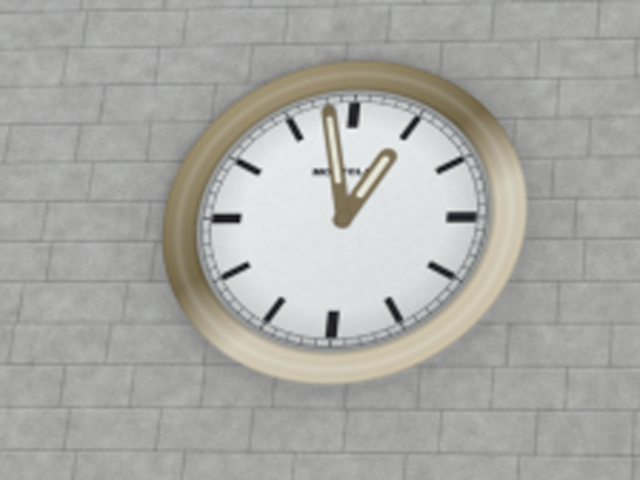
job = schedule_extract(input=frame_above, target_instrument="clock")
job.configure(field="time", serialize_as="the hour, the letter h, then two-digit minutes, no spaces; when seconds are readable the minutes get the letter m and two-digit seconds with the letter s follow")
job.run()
12h58
